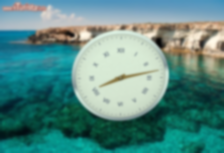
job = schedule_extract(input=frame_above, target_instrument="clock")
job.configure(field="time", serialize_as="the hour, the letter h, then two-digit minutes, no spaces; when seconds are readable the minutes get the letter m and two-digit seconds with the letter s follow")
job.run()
8h13
